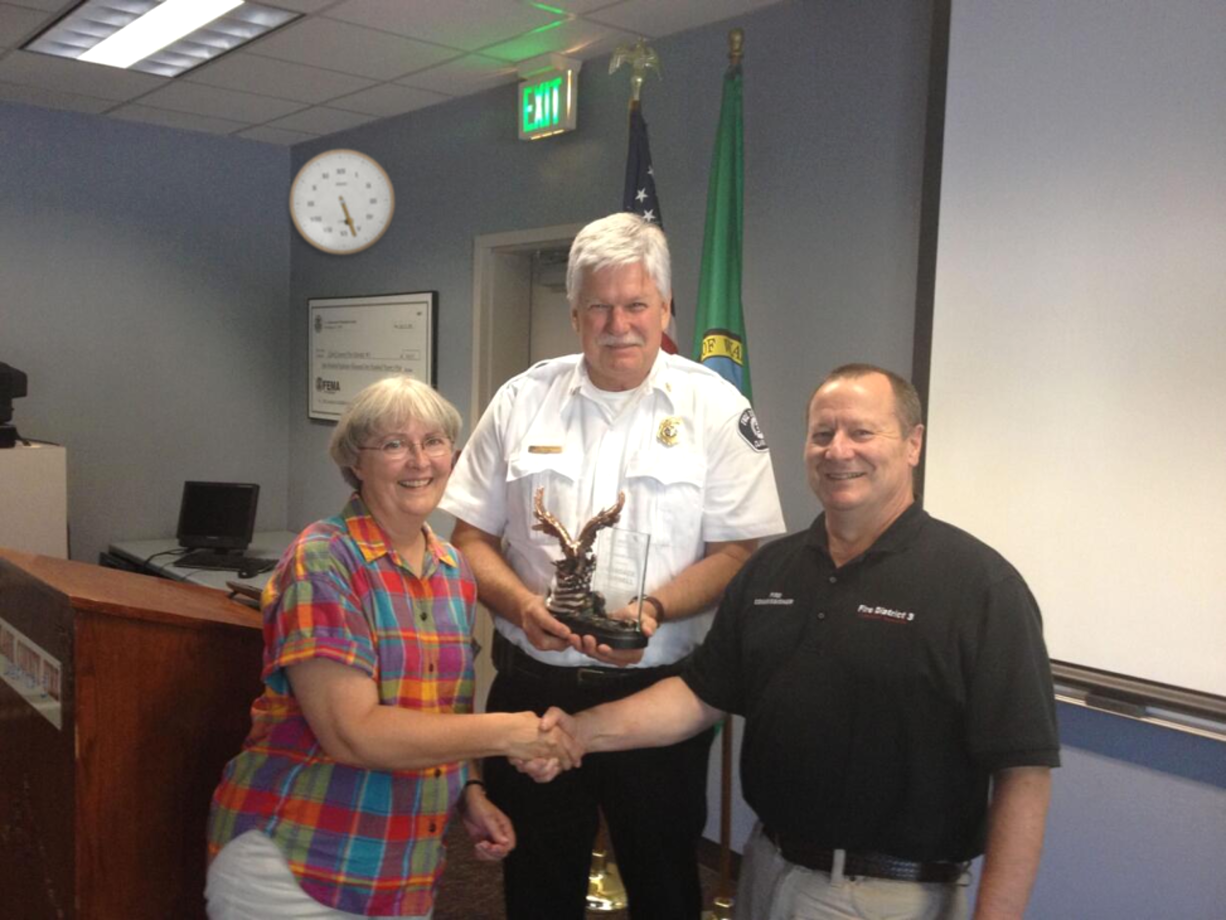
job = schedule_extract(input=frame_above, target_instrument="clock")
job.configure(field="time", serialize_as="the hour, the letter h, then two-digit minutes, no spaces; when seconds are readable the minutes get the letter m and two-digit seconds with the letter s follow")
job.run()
5h27
